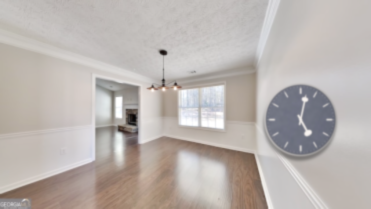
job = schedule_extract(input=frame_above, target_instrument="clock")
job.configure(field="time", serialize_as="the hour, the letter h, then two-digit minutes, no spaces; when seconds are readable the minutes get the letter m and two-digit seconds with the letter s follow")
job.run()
5h02
